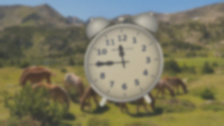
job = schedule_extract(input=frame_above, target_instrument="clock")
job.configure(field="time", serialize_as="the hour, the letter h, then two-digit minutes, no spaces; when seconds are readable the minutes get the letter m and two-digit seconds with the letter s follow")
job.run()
11h45
